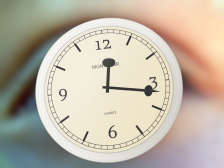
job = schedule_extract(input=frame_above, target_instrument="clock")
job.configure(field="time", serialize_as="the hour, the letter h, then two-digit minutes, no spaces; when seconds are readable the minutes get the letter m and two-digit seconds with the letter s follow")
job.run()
12h17
